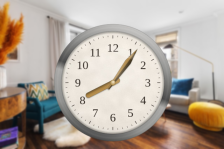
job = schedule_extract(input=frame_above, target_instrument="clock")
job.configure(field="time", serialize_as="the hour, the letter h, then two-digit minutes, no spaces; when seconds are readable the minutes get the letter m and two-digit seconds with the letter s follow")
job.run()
8h06
